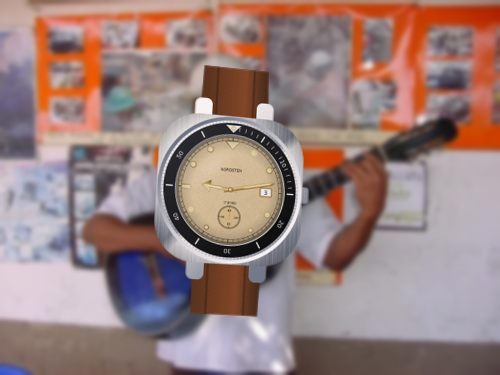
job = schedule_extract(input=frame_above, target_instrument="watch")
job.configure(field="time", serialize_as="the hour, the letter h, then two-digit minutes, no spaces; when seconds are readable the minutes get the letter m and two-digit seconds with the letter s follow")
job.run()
9h13
